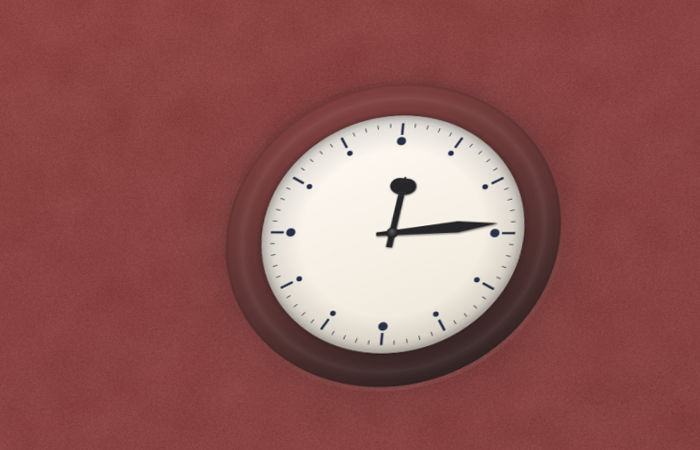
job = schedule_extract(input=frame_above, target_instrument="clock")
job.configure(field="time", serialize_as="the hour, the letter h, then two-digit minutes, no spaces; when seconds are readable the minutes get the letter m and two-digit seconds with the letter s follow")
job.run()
12h14
